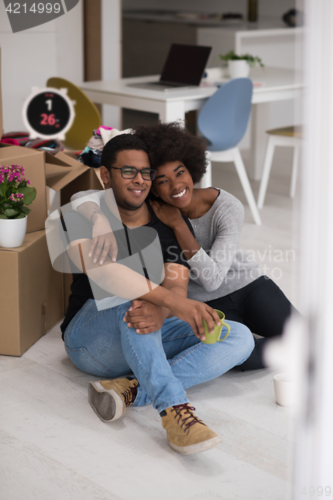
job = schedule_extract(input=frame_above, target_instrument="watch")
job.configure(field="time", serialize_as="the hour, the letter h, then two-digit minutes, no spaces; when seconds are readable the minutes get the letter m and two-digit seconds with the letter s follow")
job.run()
1h26
